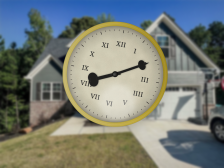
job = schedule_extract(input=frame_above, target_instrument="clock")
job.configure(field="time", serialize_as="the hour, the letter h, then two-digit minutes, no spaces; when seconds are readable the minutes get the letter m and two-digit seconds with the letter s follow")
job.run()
8h10
